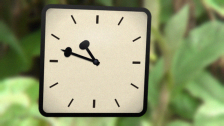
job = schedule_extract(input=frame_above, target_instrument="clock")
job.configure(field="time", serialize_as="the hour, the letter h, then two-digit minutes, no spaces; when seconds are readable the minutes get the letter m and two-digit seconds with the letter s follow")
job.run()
10h48
